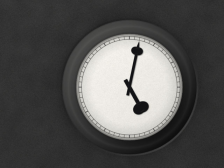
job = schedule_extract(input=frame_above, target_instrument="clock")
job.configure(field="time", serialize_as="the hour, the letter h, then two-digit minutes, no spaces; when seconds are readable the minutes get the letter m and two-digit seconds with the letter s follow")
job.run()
5h02
